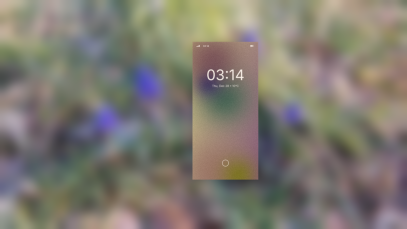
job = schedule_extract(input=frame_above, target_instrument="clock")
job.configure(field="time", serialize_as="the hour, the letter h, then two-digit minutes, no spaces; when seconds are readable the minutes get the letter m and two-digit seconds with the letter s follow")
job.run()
3h14
